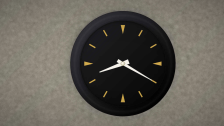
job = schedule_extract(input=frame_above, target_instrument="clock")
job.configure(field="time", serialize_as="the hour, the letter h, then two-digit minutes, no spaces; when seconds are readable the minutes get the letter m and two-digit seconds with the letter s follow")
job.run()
8h20
